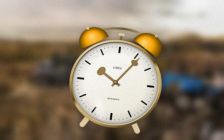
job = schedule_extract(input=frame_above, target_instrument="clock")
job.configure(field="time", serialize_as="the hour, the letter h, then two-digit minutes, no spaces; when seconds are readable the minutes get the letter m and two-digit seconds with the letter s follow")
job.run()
10h06
